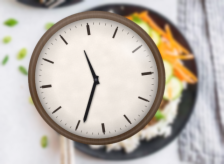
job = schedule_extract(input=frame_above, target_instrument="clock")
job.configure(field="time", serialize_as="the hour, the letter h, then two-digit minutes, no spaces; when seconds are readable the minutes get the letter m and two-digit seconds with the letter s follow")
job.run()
11h34
